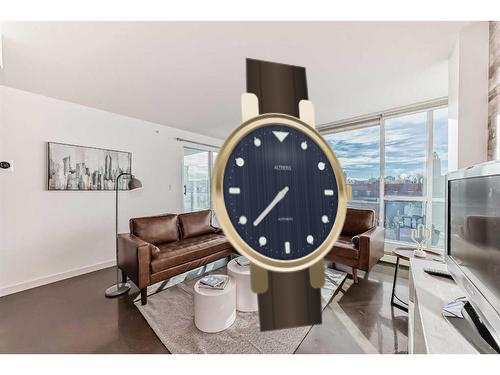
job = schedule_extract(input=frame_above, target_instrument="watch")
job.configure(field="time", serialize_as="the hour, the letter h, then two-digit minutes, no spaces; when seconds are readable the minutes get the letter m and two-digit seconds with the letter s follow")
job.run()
7h38
